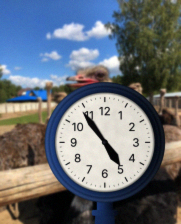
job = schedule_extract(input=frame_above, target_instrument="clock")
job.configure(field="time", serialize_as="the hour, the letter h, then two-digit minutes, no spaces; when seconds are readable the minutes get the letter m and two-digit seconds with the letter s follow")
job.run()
4h54
